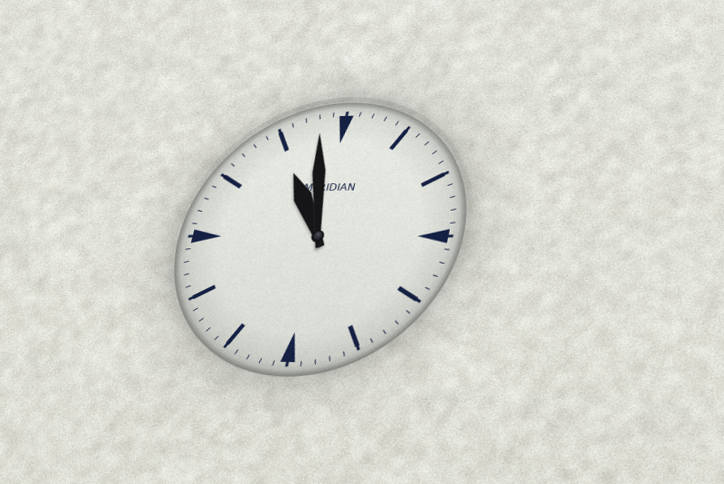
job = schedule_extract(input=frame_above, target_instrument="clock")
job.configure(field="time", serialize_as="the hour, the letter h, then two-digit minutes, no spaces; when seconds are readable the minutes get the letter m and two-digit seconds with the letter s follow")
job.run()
10h58
